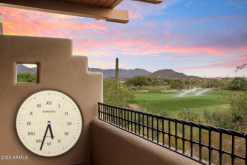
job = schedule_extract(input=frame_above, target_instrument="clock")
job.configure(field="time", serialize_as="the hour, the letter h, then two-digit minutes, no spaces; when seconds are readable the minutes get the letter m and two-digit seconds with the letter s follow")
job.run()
5h33
